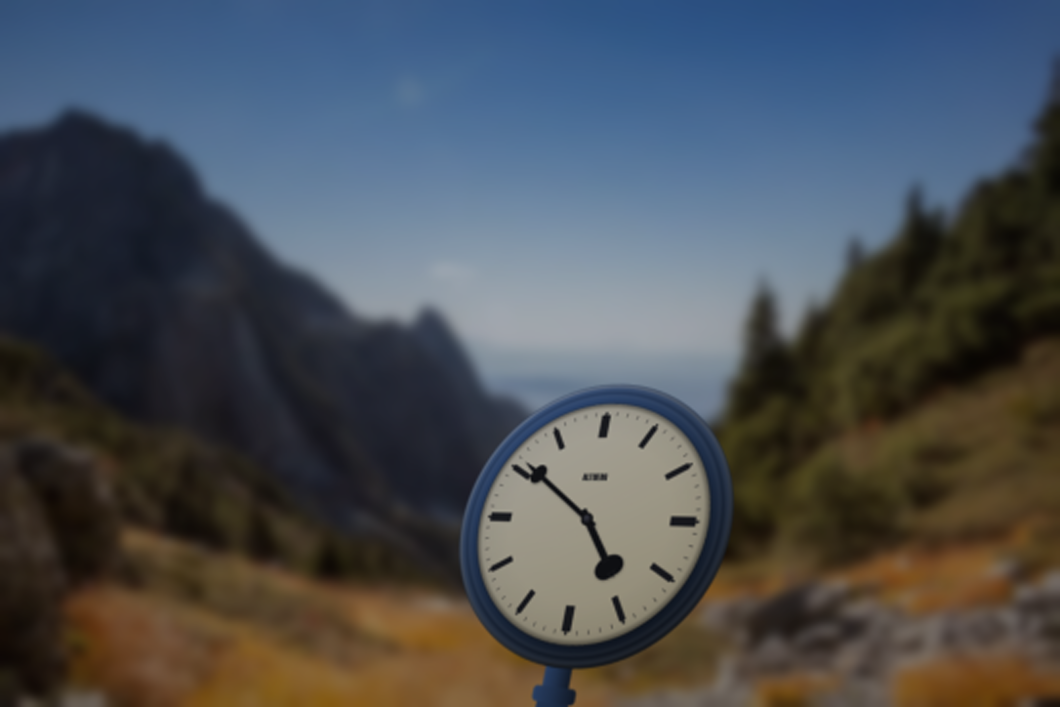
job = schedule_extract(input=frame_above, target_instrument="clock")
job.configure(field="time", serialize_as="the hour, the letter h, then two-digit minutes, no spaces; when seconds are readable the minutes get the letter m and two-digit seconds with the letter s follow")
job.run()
4h51
